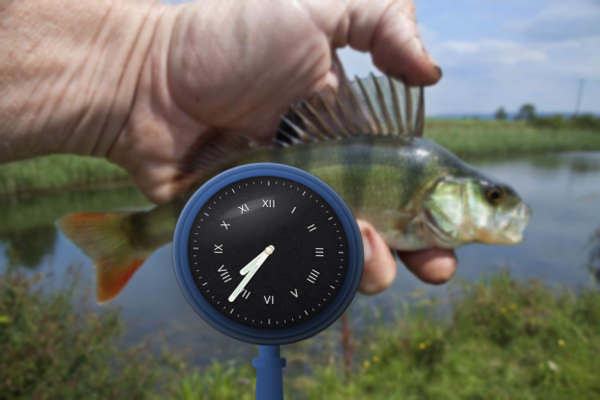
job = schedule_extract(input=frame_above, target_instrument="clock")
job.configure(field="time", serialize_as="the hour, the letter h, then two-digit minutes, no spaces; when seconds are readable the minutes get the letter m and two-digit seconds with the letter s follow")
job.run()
7h36
